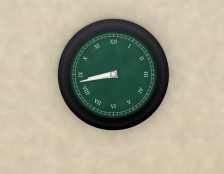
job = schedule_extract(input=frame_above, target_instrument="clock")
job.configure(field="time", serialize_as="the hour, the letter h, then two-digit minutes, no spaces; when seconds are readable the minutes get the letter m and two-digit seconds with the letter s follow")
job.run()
8h43
